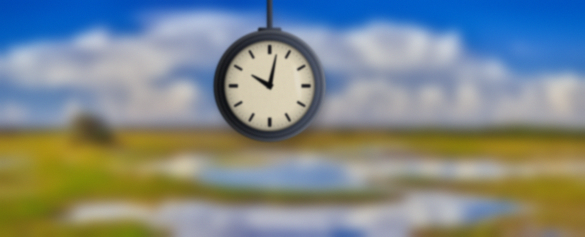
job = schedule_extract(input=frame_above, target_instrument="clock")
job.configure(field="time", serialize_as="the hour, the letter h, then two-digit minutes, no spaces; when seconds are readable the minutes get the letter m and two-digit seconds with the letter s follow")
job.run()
10h02
